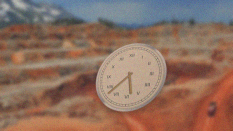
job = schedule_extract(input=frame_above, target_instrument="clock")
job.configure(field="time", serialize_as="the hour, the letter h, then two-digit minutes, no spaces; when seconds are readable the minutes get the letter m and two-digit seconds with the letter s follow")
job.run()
5h38
